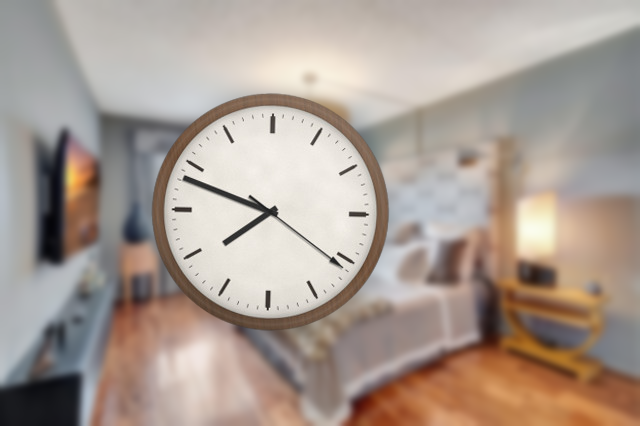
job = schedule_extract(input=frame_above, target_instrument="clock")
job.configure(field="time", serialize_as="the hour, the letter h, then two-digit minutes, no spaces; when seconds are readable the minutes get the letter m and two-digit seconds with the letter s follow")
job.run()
7h48m21s
